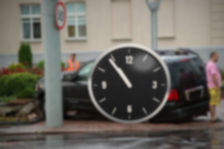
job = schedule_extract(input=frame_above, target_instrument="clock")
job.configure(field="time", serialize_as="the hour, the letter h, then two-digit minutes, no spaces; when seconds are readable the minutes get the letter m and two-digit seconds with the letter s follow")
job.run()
10h54
